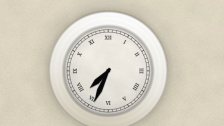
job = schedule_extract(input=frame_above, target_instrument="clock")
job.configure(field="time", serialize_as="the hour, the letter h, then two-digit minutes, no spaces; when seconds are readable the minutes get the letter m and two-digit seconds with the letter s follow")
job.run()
7h34
